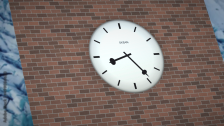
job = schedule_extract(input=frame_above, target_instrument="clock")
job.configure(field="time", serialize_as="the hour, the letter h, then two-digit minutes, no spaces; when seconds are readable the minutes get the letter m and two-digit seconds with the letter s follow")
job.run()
8h24
